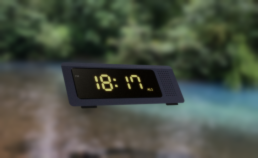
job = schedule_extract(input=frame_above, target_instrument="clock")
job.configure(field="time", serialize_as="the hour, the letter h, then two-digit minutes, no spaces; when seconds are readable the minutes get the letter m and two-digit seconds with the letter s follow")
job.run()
18h17
